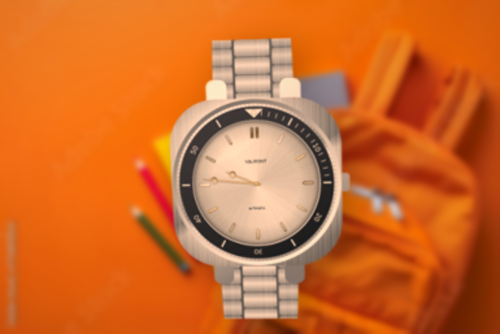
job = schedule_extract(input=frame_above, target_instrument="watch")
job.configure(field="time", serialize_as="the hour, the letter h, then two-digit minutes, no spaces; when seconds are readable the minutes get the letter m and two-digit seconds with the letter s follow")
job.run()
9h46
